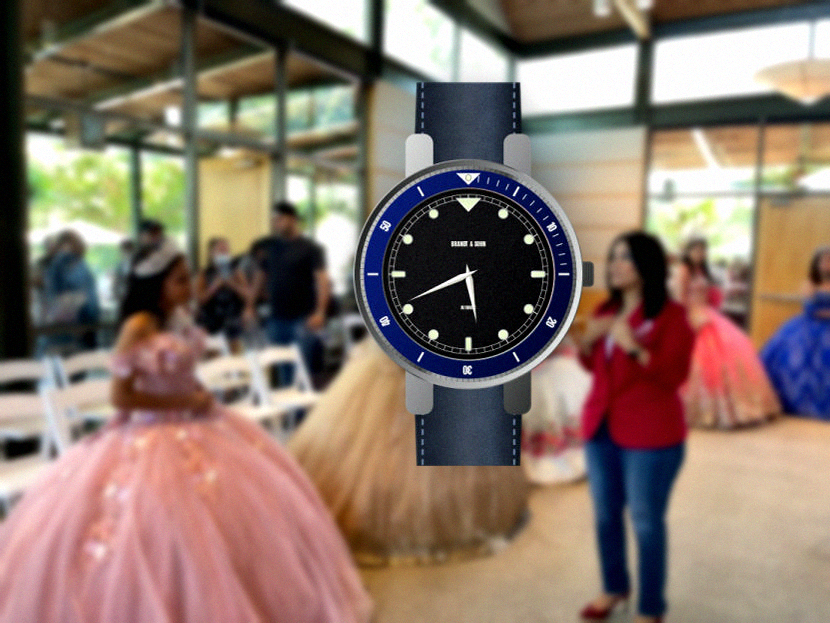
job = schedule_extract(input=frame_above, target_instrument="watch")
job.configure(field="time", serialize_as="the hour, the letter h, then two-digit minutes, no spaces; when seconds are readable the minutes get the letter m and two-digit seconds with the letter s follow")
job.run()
5h41
